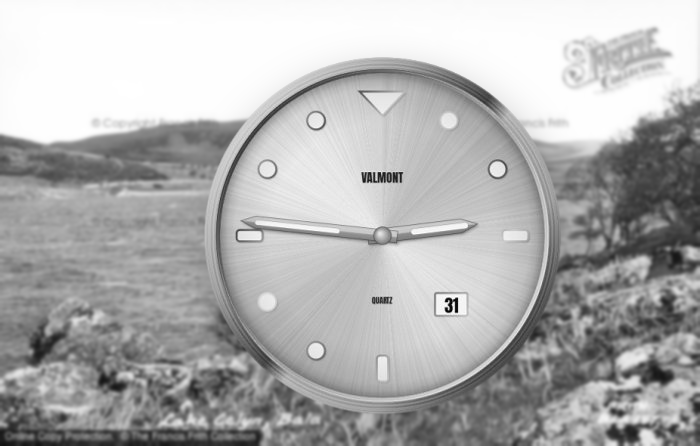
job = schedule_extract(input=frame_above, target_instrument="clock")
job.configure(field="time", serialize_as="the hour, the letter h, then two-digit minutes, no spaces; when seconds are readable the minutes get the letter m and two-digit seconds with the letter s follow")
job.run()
2h46
